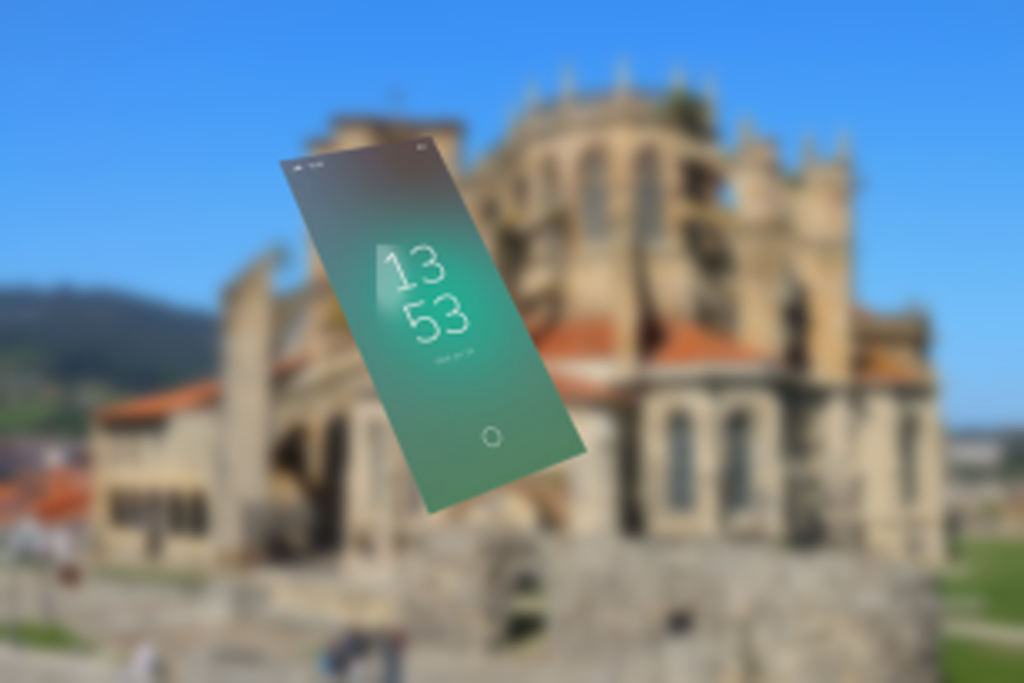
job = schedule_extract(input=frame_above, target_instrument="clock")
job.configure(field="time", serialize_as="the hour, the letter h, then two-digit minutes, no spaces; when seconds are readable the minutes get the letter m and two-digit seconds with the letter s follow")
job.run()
13h53
